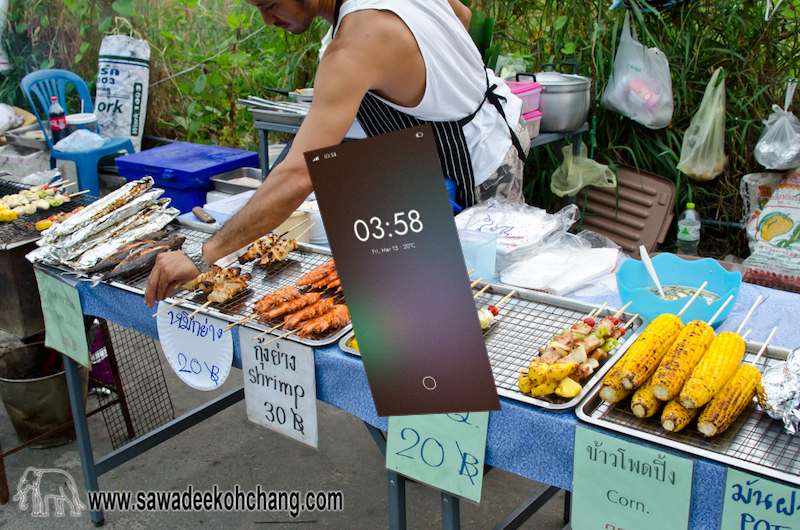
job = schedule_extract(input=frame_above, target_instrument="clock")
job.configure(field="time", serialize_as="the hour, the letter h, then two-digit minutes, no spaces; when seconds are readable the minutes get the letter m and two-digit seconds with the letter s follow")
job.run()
3h58
